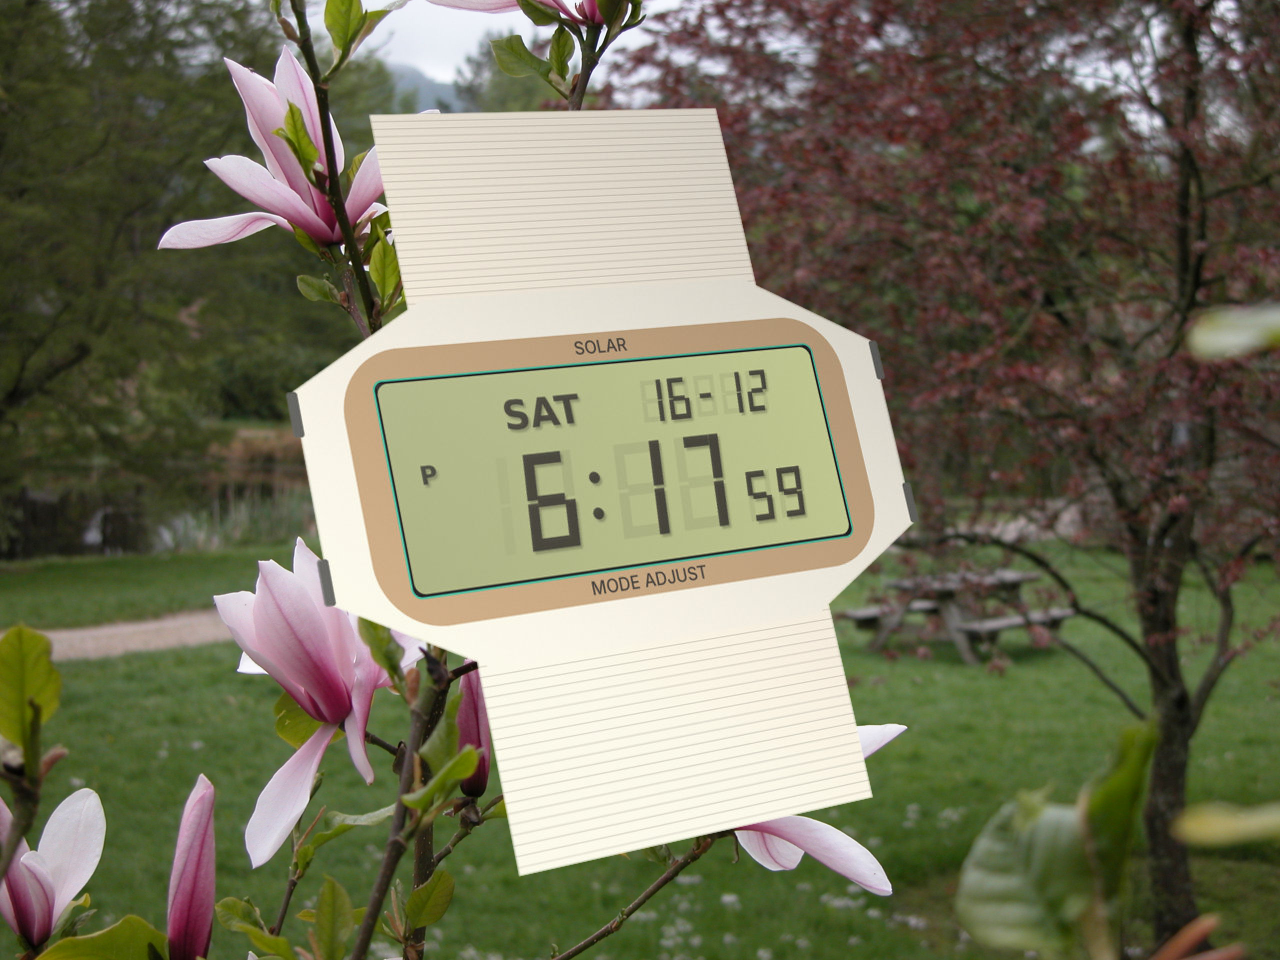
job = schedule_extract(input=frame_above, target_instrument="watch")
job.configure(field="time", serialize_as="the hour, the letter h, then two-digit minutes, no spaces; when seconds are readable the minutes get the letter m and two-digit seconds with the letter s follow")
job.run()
6h17m59s
